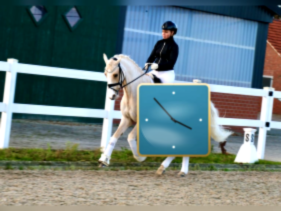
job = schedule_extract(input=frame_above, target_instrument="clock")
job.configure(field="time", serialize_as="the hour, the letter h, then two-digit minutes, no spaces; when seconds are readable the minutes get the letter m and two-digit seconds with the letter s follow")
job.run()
3h53
